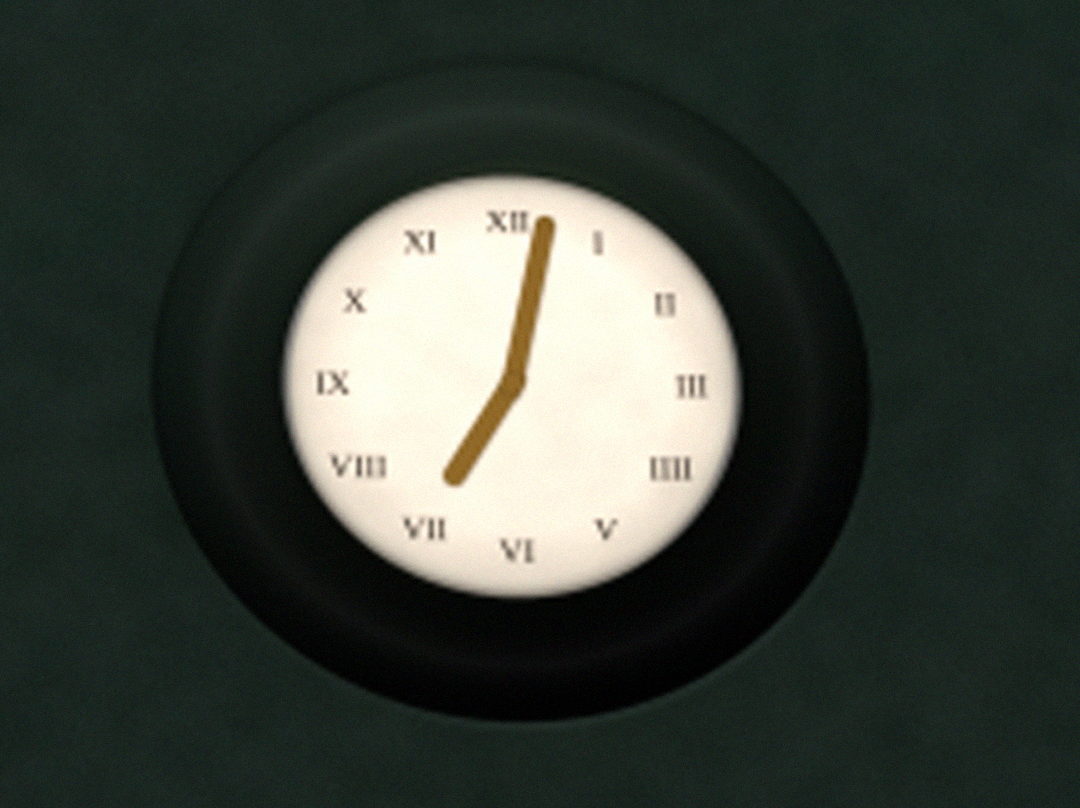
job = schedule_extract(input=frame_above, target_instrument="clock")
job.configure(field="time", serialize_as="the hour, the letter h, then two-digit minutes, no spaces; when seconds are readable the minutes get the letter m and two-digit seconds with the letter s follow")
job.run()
7h02
